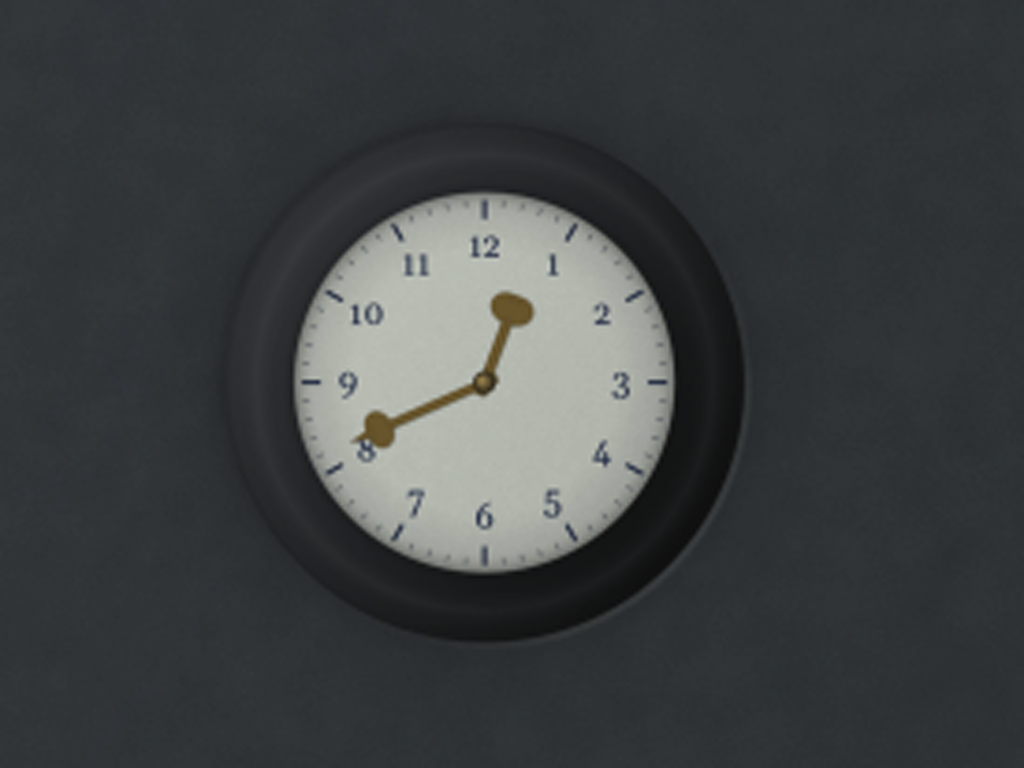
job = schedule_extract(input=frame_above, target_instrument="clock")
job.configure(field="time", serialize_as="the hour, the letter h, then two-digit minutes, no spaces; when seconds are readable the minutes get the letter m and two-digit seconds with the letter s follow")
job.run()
12h41
